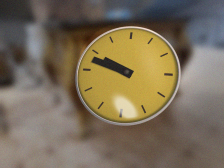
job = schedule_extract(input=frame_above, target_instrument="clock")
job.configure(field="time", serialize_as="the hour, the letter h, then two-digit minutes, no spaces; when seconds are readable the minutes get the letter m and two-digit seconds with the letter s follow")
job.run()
9h48
